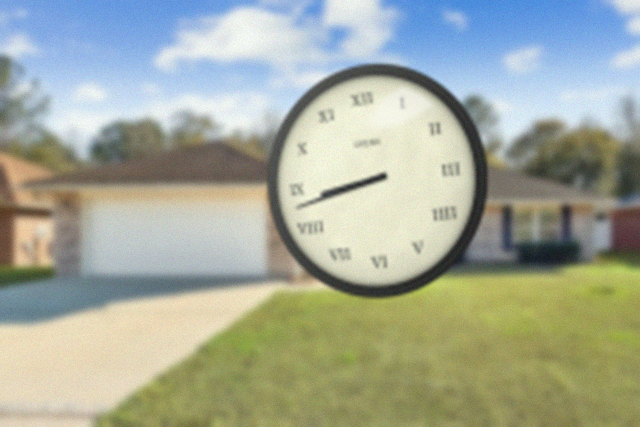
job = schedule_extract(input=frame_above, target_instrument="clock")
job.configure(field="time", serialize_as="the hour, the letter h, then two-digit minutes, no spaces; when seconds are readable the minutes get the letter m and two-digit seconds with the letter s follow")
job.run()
8h43
